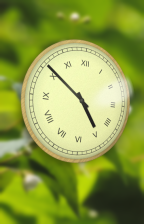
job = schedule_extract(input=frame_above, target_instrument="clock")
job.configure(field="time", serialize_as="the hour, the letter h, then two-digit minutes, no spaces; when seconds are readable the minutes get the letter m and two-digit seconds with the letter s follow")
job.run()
4h51
